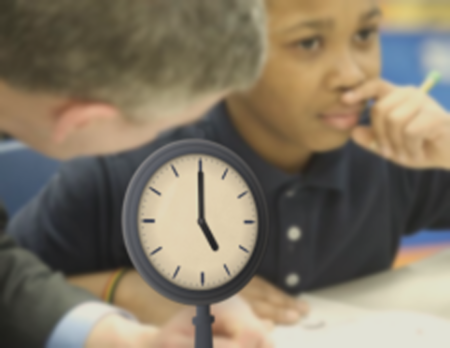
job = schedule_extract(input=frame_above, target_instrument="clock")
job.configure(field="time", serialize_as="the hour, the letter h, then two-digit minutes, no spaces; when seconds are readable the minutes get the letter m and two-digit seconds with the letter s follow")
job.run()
5h00
